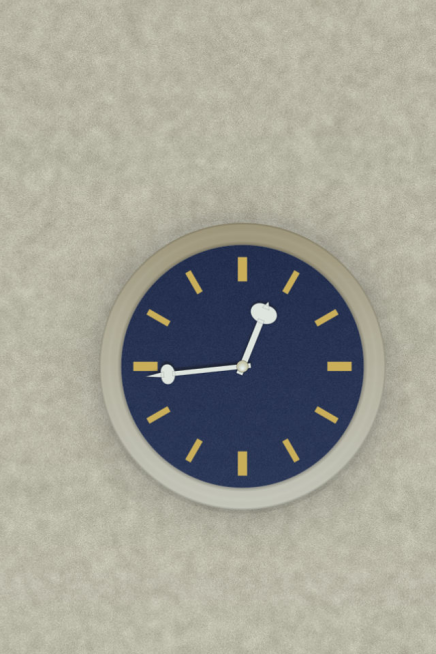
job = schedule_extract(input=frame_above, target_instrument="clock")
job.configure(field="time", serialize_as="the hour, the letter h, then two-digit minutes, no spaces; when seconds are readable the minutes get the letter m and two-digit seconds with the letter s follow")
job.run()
12h44
